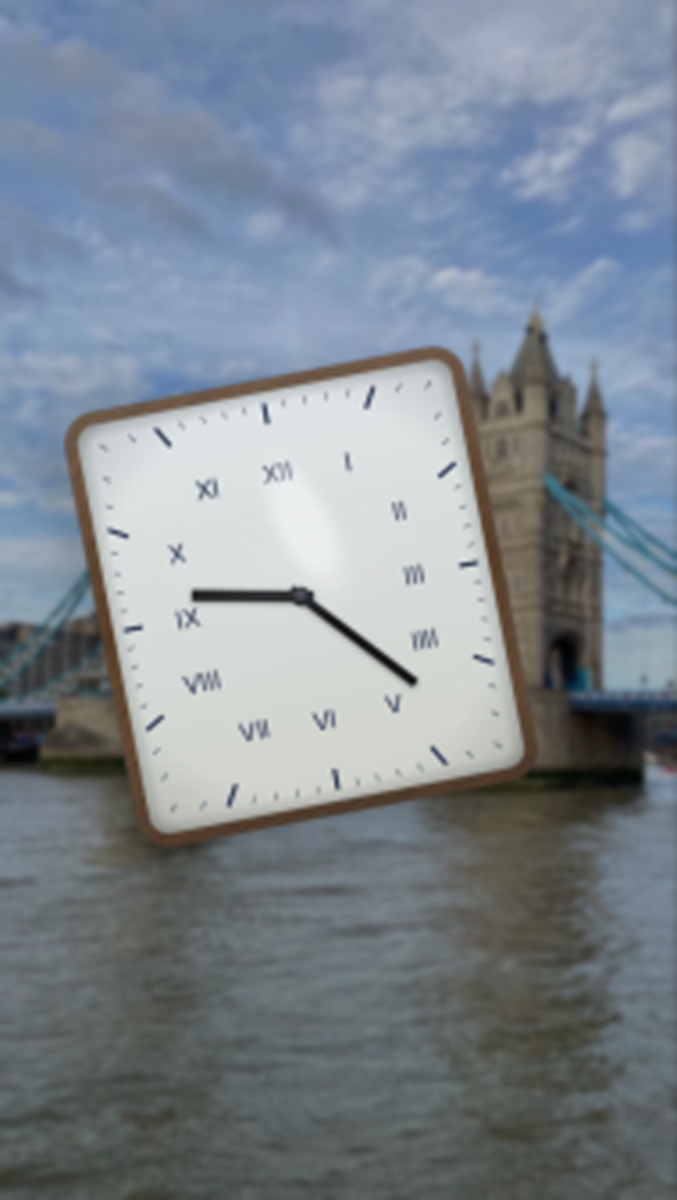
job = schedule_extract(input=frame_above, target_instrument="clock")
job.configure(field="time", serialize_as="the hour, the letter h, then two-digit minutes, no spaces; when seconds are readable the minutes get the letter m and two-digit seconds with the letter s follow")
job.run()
9h23
